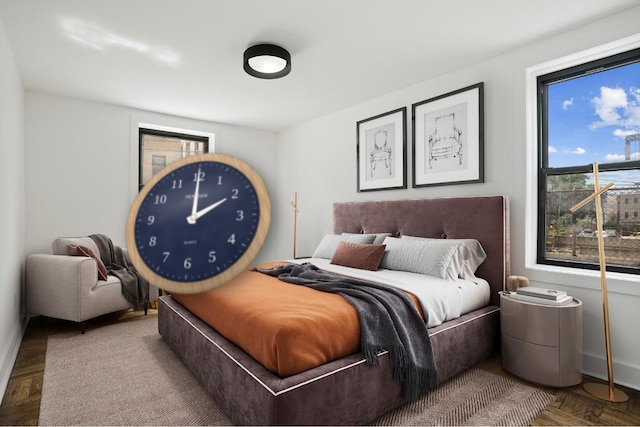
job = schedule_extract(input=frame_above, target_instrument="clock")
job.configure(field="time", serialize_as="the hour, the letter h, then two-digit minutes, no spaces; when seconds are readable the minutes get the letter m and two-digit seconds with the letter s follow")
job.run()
2h00
